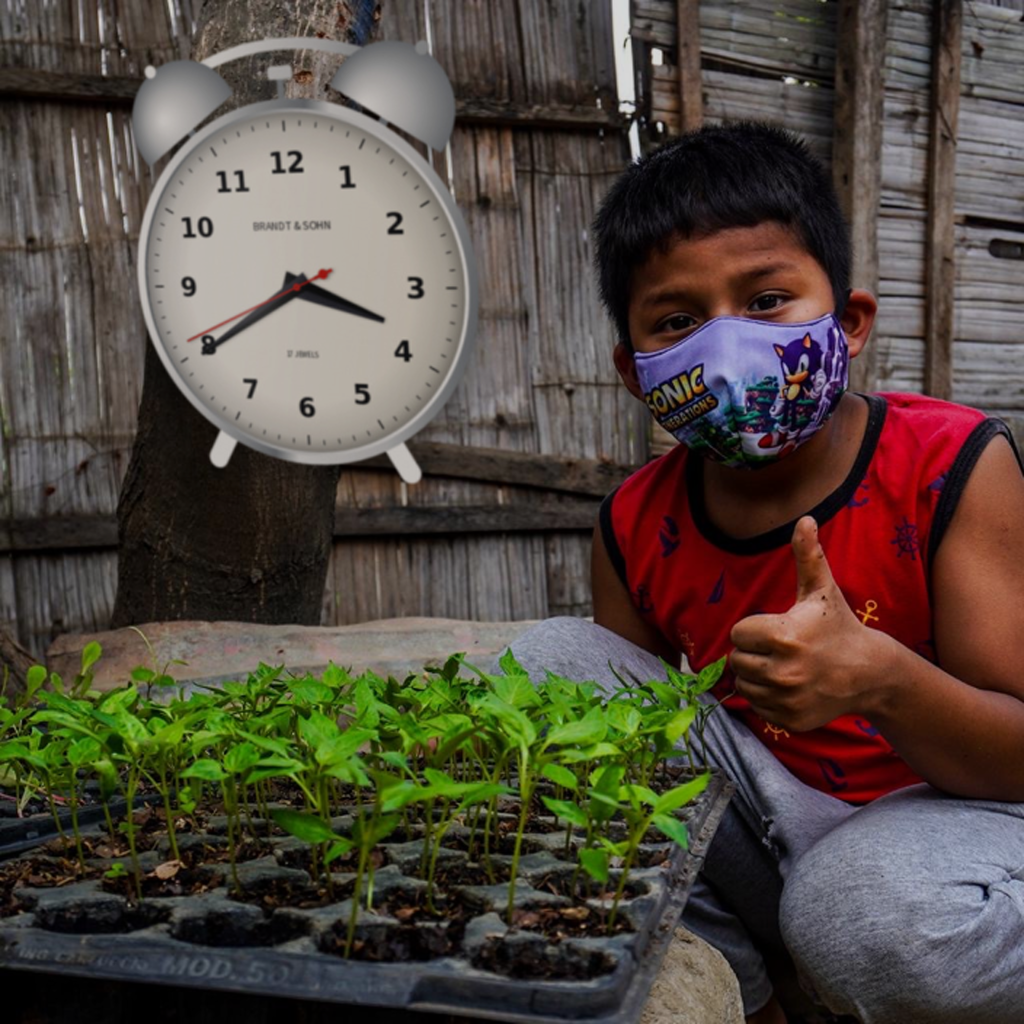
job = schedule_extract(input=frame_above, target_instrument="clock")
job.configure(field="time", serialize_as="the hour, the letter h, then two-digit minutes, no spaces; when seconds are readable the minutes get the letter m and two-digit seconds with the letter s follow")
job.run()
3h39m41s
